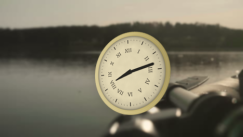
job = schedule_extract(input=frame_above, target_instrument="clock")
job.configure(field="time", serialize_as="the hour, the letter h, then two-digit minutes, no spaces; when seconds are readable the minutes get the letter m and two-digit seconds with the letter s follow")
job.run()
8h13
